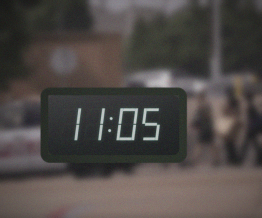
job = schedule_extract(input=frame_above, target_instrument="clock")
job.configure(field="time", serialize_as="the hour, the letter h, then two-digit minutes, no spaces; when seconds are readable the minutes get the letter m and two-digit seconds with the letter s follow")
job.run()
11h05
